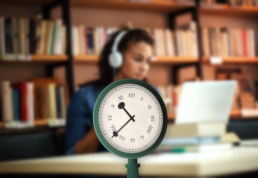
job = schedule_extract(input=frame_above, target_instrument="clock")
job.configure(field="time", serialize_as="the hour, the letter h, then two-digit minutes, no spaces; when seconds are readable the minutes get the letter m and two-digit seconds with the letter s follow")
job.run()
10h38
